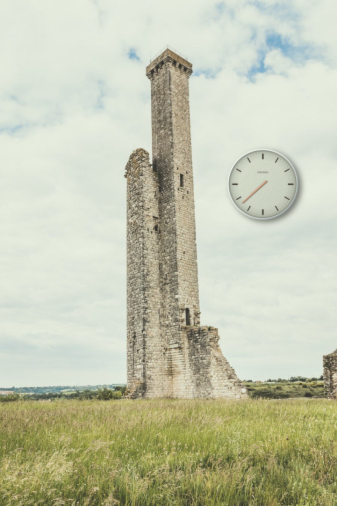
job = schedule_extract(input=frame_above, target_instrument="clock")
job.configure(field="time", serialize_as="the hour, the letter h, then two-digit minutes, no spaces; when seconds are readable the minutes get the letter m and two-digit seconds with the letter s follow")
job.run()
7h38
